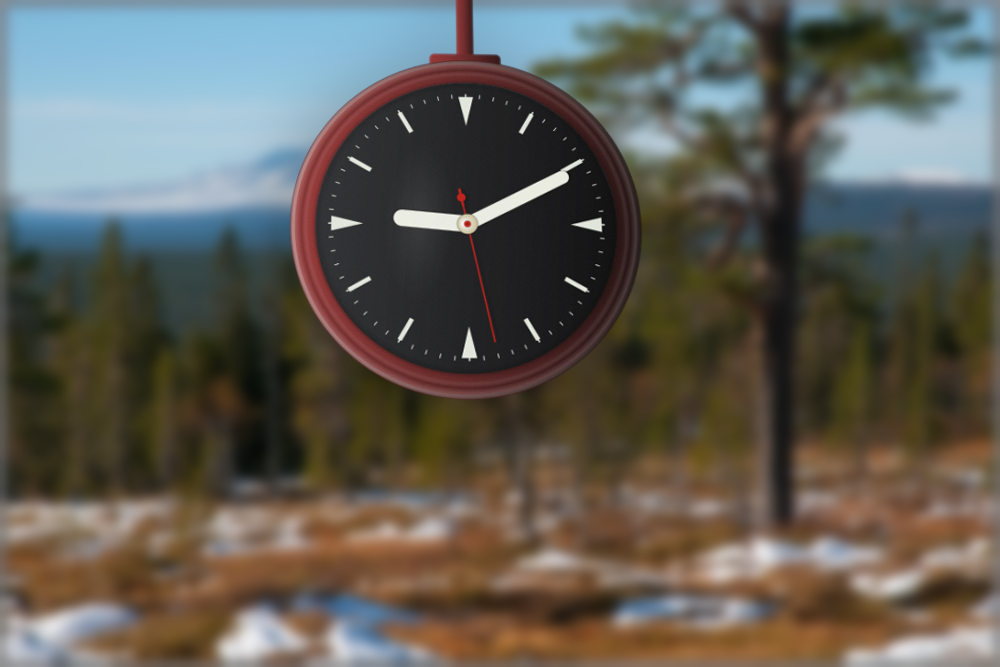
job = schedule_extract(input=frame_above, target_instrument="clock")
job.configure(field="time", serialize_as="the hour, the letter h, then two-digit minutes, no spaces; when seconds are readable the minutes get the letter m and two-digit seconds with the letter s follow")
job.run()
9h10m28s
